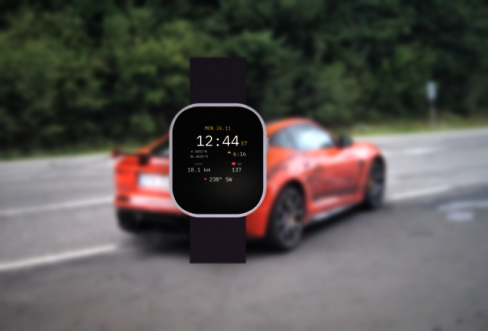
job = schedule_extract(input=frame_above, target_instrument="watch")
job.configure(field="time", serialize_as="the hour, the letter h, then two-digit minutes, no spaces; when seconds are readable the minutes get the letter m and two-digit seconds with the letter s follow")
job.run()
12h44
